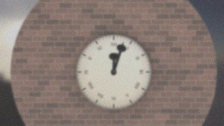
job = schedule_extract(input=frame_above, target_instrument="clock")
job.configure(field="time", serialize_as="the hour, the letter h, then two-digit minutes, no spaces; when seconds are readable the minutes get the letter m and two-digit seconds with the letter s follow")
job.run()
12h03
